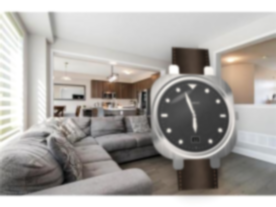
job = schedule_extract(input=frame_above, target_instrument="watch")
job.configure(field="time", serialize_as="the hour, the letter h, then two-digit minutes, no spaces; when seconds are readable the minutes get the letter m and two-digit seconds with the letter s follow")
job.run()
5h57
